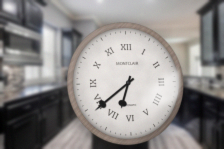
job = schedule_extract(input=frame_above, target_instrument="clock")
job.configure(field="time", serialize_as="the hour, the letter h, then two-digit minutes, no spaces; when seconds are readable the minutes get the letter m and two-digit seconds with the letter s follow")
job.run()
6h39
